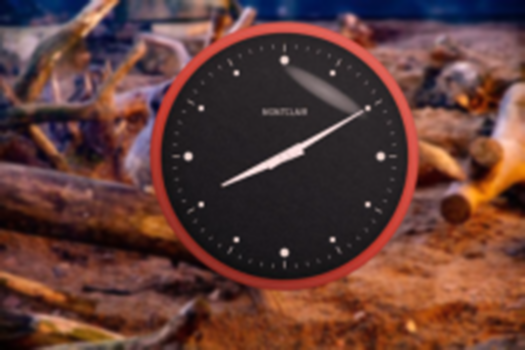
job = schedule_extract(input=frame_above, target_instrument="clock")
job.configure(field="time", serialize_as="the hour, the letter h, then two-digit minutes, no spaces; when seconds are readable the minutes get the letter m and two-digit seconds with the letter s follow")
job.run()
8h10
